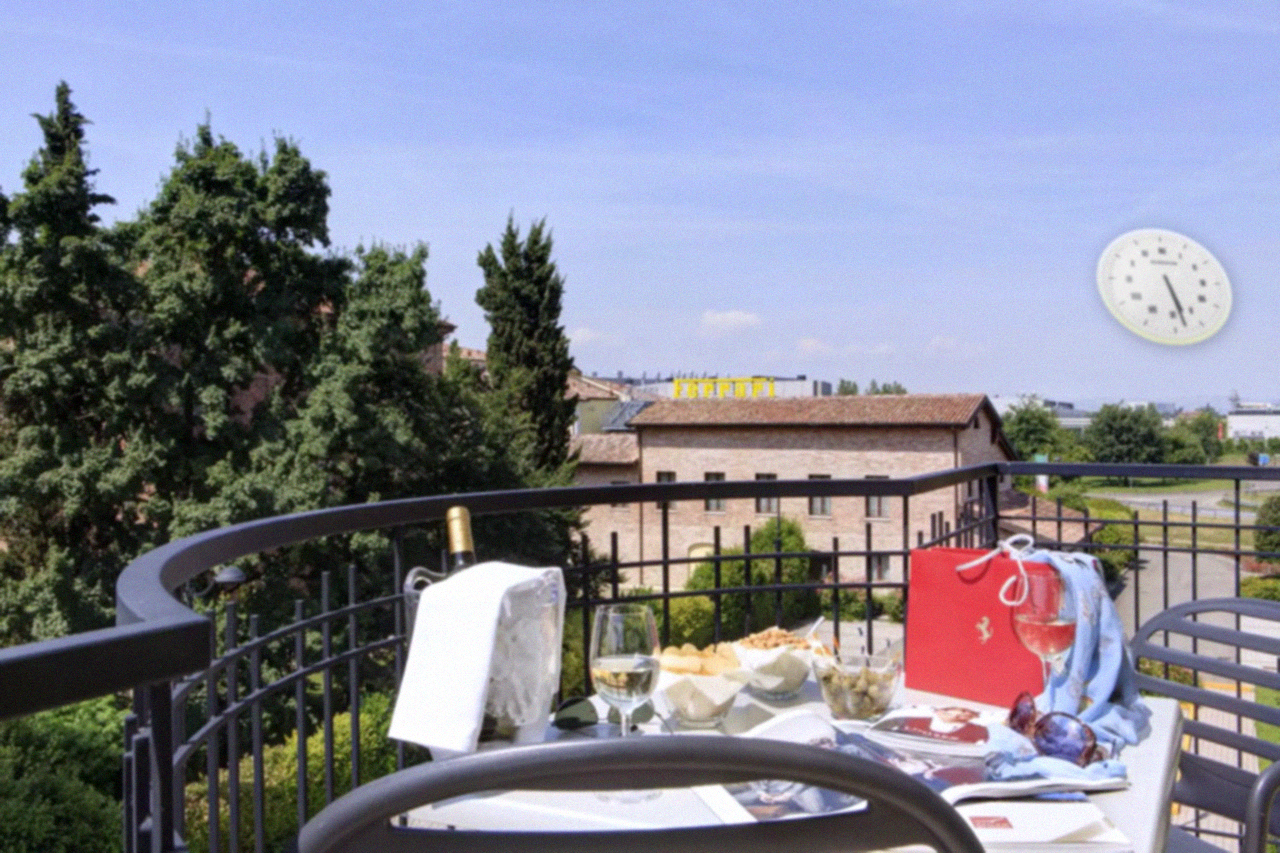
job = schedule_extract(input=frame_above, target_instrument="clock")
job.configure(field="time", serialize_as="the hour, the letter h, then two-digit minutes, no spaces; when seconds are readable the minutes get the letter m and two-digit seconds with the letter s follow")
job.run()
5h28
